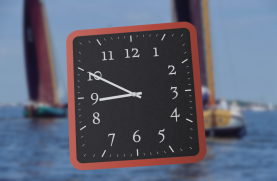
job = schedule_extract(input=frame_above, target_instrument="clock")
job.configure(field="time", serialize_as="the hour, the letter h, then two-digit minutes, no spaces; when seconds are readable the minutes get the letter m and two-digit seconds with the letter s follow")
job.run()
8h50
